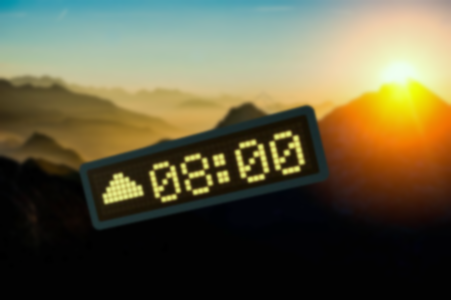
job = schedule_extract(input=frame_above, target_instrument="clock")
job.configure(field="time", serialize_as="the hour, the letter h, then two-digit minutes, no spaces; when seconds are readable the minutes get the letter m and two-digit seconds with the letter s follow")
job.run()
8h00
